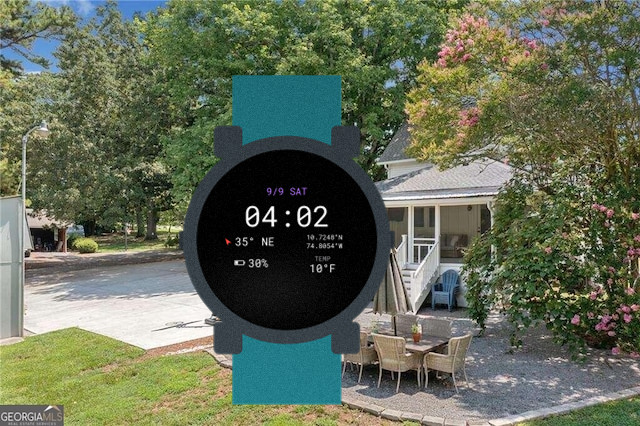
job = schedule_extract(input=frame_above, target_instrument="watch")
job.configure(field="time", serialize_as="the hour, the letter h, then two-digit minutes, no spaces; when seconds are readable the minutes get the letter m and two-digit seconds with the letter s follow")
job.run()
4h02
